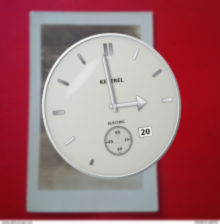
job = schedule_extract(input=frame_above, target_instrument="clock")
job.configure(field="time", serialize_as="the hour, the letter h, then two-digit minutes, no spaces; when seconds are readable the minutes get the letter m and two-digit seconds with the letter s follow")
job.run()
2h59
